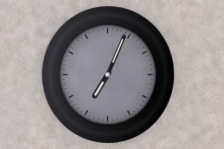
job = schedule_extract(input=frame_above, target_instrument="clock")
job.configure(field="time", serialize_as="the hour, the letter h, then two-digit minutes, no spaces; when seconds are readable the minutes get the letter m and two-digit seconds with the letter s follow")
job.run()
7h04
